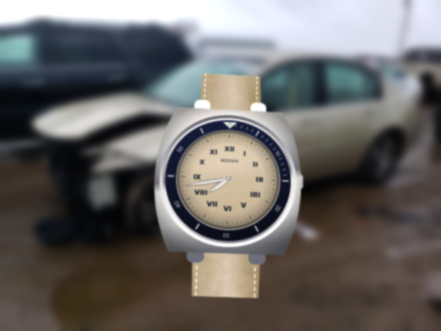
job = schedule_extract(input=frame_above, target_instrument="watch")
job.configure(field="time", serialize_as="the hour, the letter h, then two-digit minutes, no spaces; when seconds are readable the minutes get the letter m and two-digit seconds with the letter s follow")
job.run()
7h43
